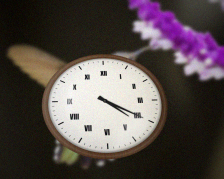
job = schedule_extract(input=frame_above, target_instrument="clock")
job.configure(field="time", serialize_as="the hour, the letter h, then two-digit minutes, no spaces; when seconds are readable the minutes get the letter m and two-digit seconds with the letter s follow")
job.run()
4h20
